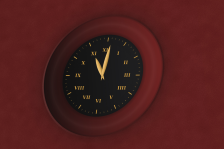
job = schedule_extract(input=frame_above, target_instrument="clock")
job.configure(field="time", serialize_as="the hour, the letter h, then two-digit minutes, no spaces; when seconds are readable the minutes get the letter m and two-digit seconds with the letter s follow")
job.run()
11h01
